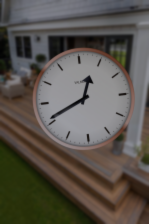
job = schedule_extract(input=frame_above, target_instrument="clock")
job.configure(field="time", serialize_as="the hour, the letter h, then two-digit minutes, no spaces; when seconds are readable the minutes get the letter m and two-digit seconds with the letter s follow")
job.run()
12h41
